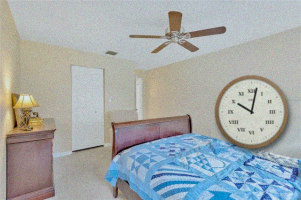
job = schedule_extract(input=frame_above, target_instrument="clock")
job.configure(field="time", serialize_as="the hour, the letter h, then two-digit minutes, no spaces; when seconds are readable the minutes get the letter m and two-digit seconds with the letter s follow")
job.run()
10h02
